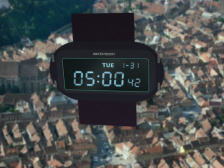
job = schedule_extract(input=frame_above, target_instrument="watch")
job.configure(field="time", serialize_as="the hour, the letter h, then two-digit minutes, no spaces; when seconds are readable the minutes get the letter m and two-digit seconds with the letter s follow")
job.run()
5h00m42s
